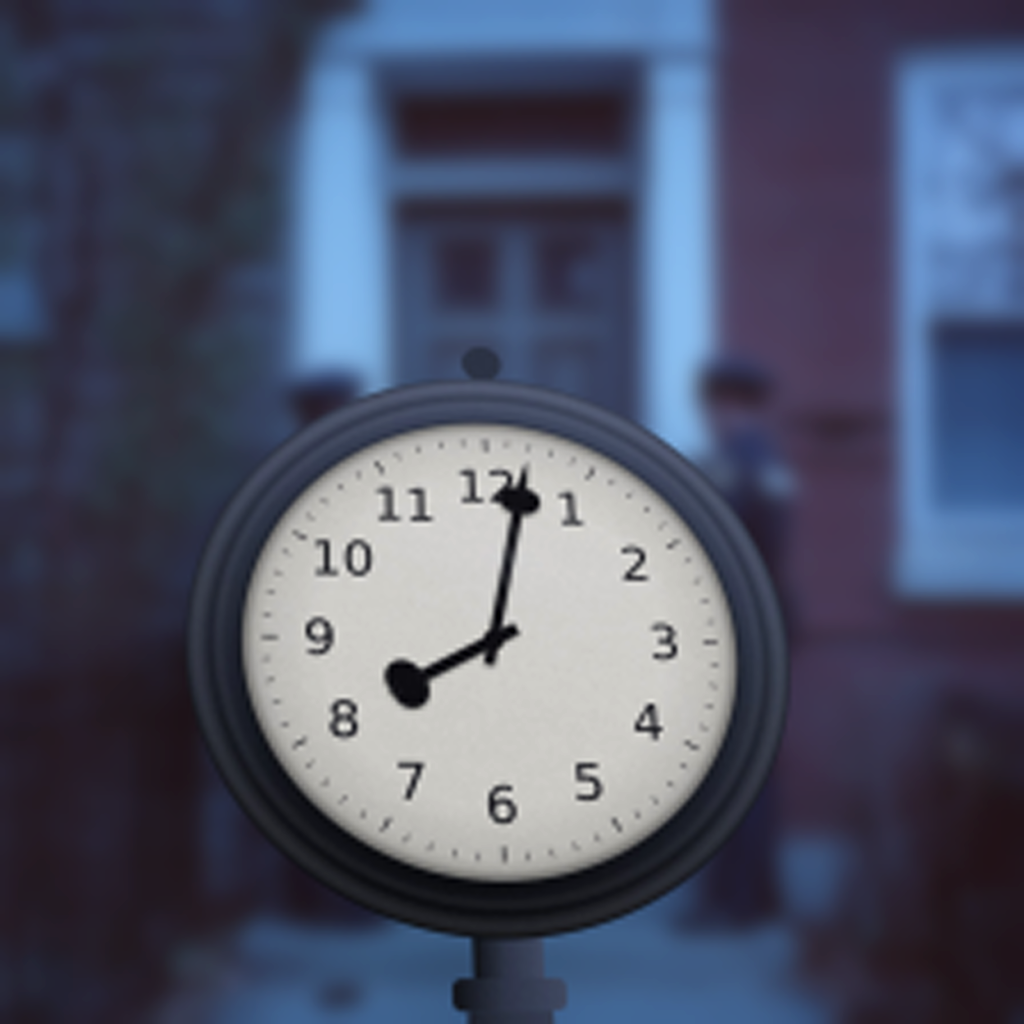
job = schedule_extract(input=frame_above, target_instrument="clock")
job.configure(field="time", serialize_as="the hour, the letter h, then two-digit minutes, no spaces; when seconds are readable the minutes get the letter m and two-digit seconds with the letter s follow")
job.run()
8h02
